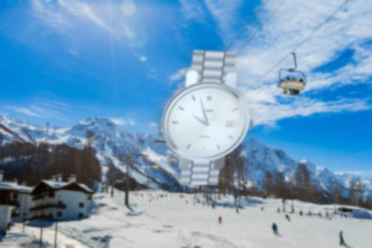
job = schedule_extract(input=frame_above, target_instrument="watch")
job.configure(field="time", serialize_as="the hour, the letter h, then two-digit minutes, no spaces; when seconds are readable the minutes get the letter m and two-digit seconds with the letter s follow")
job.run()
9h57
